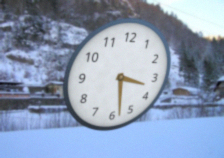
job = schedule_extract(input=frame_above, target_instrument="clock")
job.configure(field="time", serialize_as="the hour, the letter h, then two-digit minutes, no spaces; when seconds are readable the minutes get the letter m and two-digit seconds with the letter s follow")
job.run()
3h28
